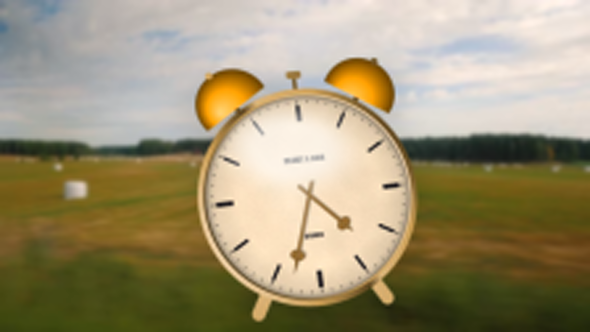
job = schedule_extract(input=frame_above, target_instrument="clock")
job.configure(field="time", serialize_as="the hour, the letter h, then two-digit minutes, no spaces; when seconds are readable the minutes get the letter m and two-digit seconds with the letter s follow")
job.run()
4h33
